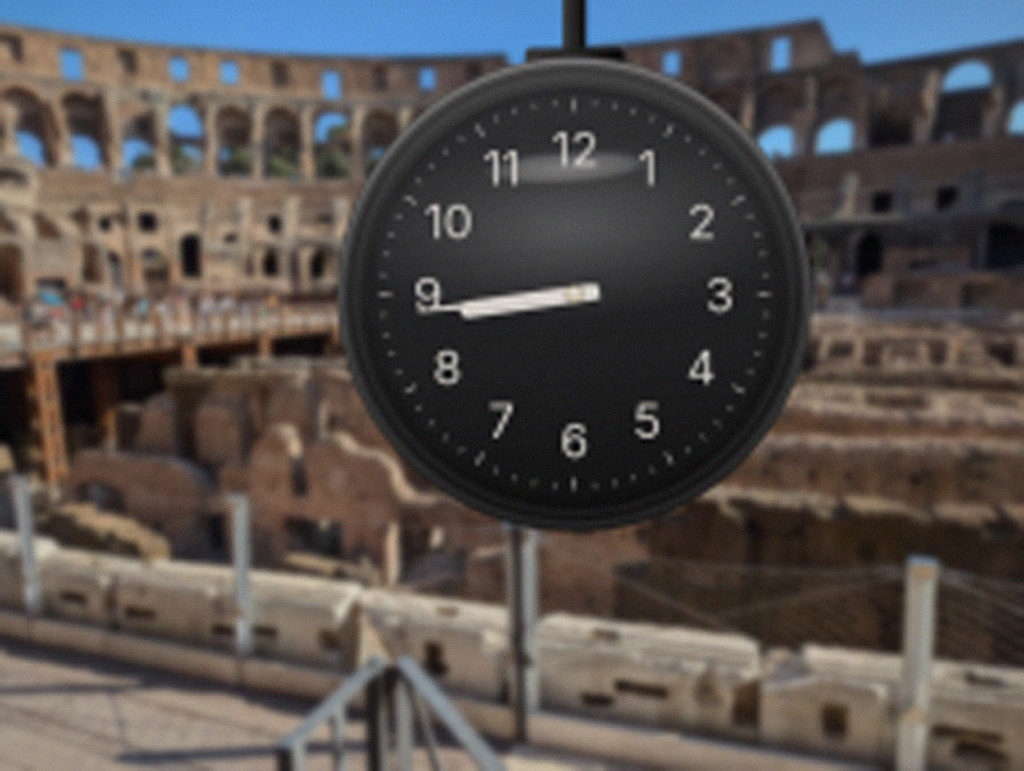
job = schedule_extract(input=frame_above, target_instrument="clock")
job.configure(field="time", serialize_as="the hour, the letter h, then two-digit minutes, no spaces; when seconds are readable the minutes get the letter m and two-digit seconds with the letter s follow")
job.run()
8h44
